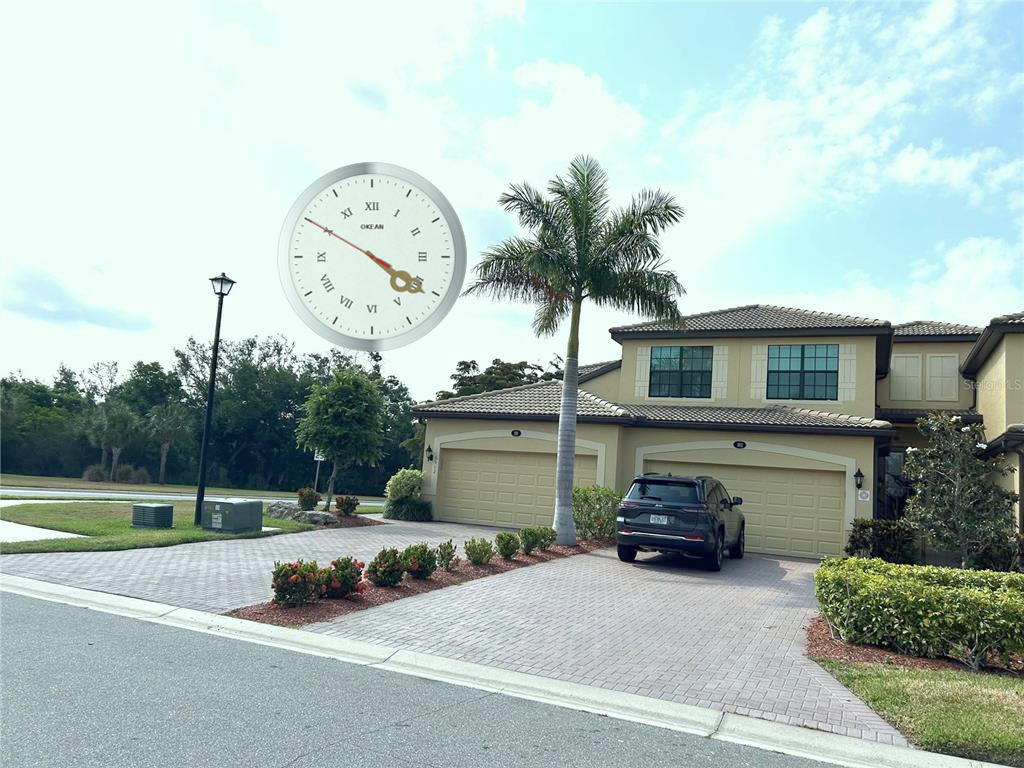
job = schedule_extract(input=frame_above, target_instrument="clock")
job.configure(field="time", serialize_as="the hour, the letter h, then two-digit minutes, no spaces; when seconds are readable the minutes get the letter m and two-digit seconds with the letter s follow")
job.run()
4h20m50s
